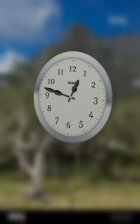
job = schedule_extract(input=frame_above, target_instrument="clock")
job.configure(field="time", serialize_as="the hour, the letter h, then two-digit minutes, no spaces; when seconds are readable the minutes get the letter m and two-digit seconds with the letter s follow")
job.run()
12h47
